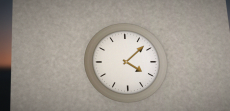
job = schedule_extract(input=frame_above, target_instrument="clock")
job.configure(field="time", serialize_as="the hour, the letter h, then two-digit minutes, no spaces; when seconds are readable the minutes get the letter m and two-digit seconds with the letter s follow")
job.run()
4h08
